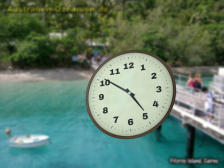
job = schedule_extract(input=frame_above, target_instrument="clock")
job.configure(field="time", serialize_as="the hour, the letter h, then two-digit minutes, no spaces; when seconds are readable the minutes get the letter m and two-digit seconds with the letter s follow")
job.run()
4h51
